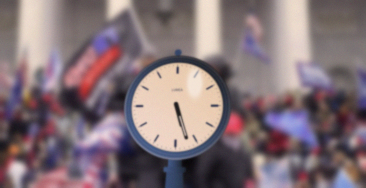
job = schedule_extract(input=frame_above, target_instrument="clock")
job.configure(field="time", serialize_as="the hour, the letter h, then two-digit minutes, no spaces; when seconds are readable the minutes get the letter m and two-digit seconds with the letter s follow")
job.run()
5h27
